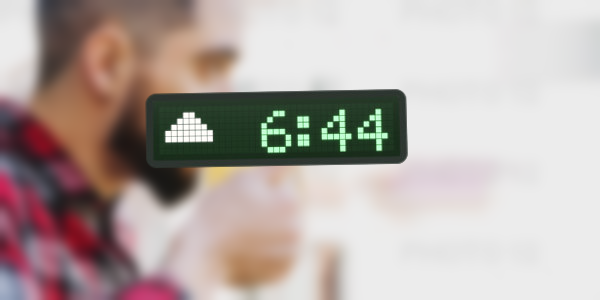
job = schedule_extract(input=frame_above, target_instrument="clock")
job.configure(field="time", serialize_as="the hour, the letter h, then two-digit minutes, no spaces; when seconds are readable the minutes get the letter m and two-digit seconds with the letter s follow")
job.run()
6h44
